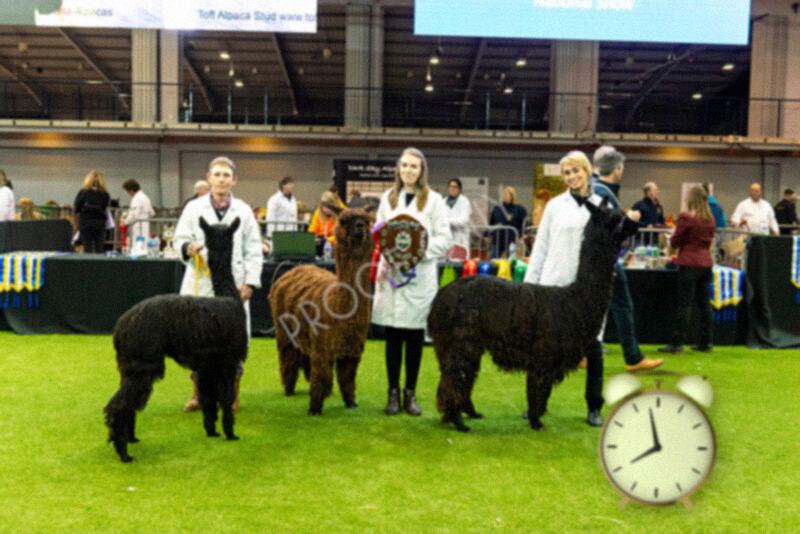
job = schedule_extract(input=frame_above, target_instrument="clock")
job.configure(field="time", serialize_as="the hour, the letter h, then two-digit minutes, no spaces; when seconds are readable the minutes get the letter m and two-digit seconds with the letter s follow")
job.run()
7h58
